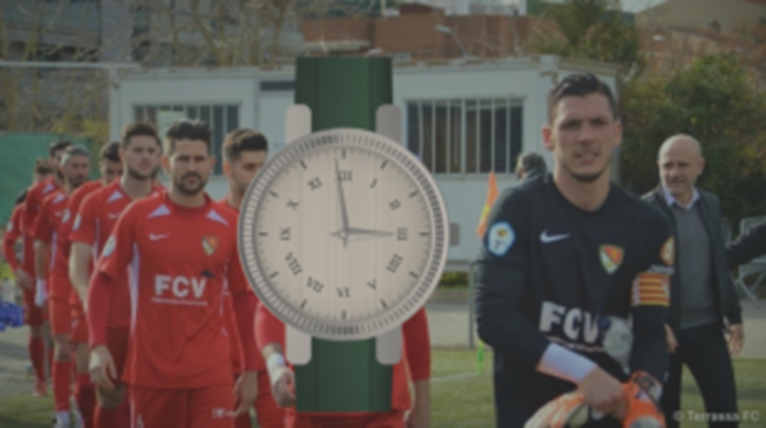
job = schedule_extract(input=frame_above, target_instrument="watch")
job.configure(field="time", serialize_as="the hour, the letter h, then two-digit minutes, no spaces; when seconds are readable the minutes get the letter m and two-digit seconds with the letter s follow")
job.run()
2h59
